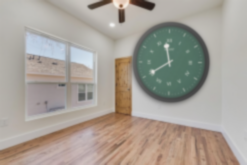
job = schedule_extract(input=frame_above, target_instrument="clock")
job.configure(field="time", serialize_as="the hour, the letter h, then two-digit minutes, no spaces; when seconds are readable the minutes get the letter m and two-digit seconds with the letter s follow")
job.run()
11h40
